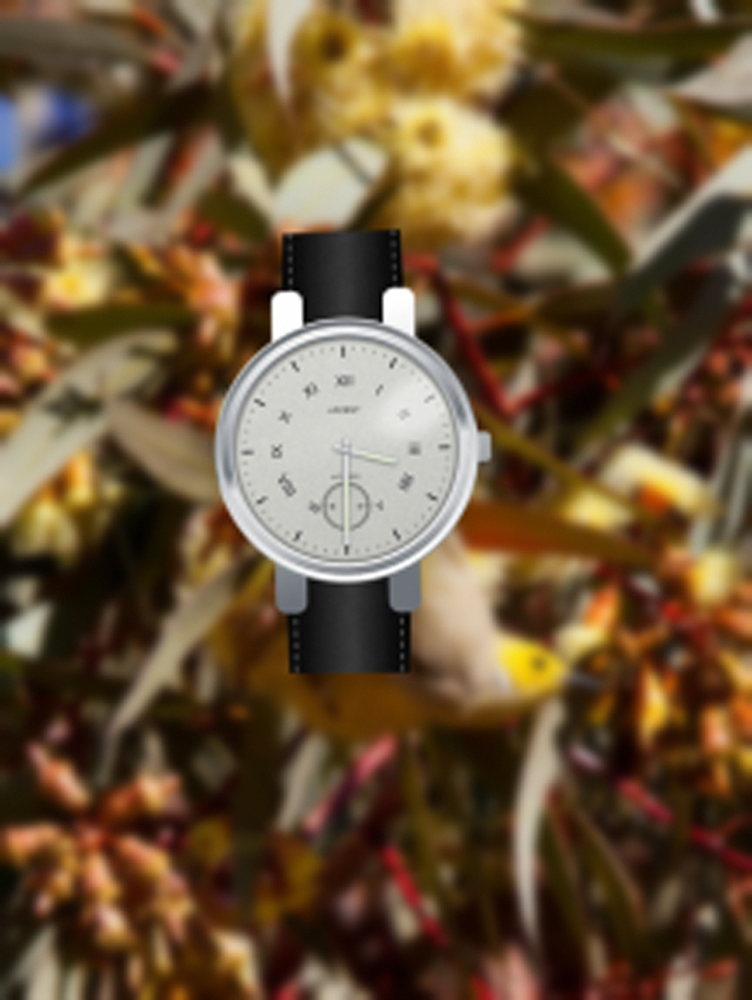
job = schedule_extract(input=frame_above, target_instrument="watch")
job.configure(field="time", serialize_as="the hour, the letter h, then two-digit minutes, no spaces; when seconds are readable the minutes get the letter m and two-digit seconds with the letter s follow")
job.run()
3h30
